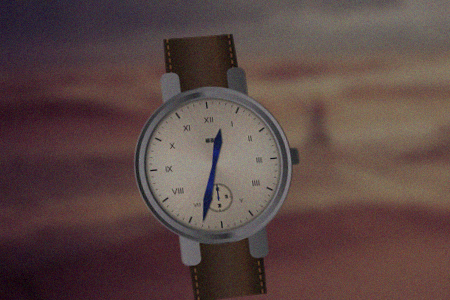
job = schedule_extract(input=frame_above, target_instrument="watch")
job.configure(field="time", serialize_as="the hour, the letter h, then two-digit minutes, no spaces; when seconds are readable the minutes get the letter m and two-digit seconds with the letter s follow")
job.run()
12h33
